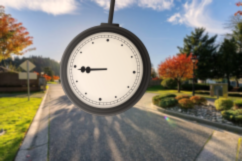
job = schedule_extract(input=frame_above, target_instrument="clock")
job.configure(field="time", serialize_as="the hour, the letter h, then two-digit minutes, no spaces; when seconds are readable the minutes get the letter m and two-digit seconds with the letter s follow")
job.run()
8h44
